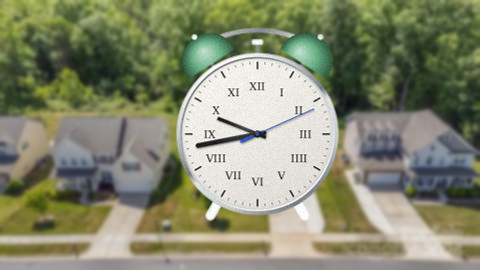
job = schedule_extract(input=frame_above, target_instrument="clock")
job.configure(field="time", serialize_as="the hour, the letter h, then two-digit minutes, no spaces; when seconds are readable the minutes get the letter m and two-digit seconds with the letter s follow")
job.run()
9h43m11s
